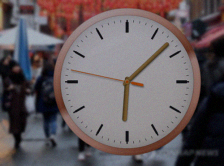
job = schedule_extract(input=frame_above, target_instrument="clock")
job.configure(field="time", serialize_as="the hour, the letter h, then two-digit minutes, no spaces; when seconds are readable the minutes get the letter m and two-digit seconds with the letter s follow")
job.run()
6h07m47s
